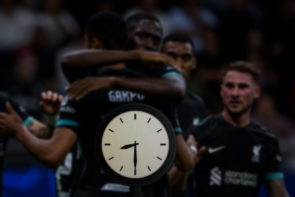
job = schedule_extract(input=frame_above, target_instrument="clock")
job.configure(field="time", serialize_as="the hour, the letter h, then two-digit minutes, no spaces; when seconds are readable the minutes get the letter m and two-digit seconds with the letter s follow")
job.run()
8h30
